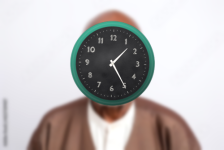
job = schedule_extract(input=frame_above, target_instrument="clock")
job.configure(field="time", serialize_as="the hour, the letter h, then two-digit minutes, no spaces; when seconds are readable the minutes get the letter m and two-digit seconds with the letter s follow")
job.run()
1h25
